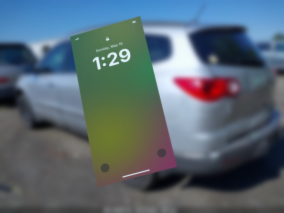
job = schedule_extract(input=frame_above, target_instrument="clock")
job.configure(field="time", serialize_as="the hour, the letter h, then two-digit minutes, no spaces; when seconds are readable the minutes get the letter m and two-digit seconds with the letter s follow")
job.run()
1h29
